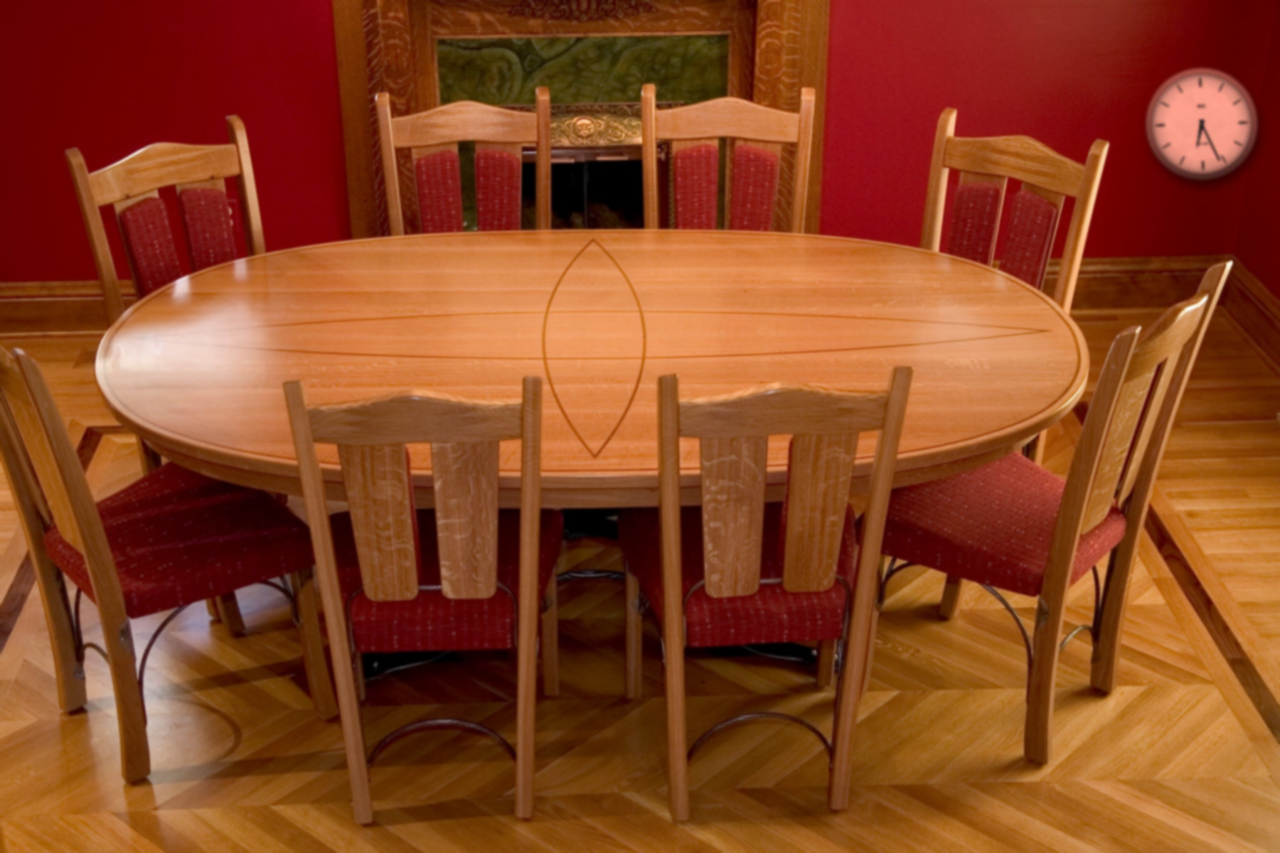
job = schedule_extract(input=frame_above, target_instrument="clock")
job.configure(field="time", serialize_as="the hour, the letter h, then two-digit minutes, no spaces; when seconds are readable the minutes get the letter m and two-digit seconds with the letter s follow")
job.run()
6h26
